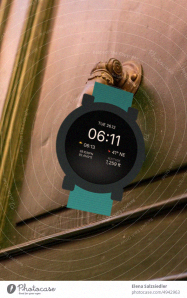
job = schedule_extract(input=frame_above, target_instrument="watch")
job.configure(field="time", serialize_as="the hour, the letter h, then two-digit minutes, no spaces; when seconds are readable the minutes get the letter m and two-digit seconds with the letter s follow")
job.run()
6h11
